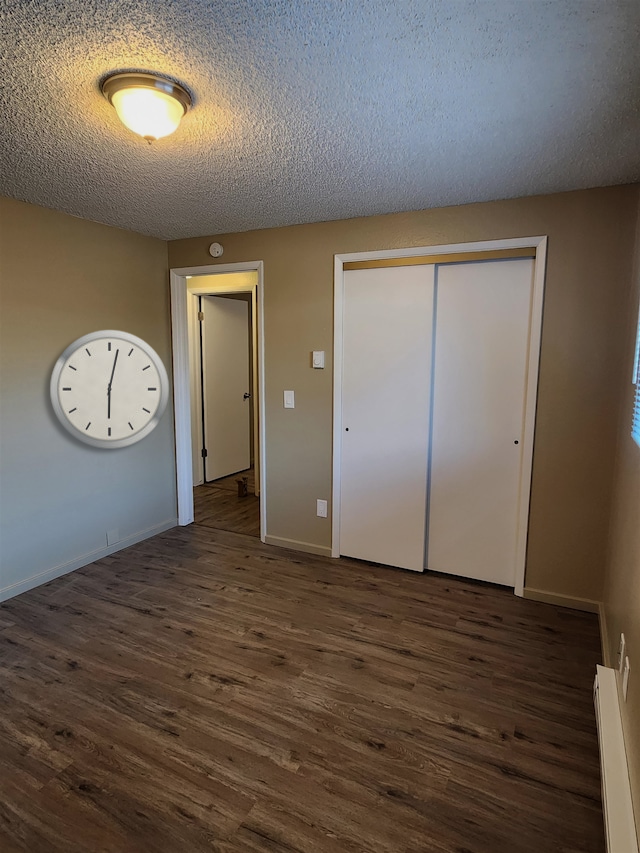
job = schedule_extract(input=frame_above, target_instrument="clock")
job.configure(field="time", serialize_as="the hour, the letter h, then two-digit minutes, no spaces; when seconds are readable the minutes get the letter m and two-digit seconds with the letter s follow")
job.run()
6h02
